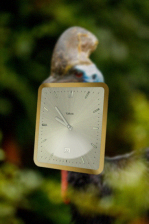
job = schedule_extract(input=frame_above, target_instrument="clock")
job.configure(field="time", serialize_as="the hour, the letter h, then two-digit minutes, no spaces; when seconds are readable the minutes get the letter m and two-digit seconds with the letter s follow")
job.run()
9h53
